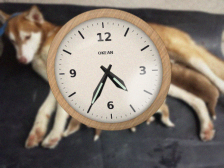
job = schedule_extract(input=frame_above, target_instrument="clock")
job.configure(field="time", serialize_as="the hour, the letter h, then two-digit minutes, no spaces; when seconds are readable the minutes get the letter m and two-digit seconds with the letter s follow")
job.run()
4h35
